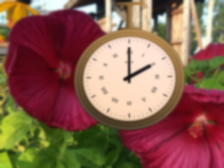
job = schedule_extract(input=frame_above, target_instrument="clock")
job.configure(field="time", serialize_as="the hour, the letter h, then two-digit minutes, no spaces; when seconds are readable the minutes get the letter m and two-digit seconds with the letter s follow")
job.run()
2h00
